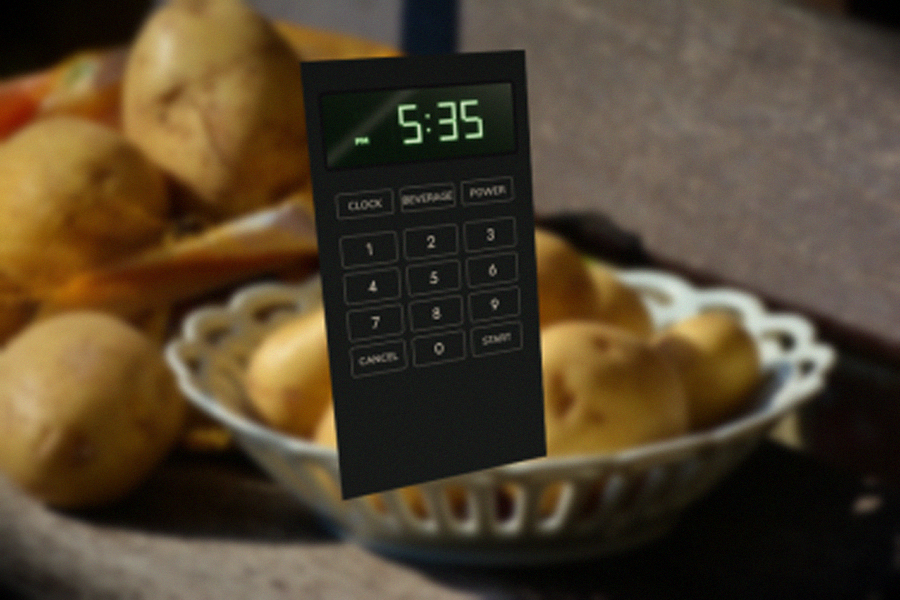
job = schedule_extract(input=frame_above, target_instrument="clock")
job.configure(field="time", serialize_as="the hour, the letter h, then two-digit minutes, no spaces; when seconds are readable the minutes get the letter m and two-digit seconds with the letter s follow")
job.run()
5h35
